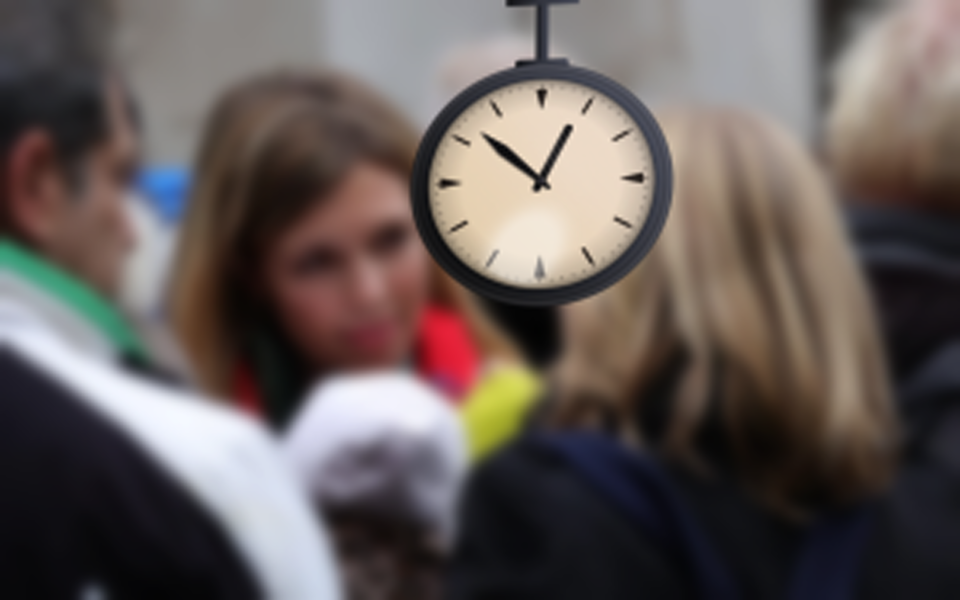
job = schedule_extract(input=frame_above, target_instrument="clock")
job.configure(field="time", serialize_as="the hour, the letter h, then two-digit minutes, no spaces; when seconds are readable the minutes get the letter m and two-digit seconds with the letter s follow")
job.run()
12h52
